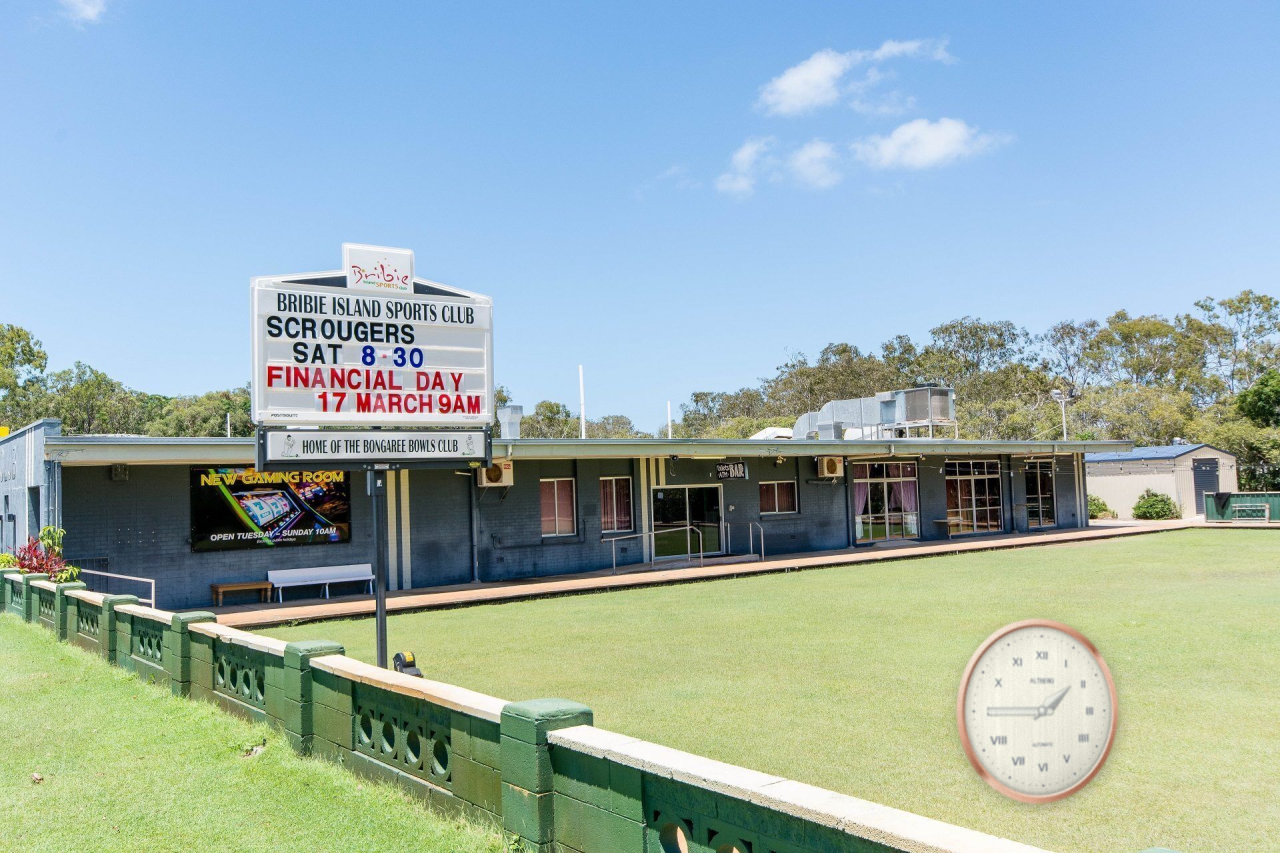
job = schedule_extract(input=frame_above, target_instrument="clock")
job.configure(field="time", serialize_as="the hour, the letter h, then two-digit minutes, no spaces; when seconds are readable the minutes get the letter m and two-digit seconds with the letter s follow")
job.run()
1h45
